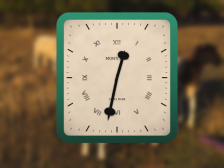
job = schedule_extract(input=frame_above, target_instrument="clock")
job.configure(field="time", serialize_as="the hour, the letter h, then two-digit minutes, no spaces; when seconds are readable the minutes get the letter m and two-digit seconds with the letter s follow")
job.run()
12h32
